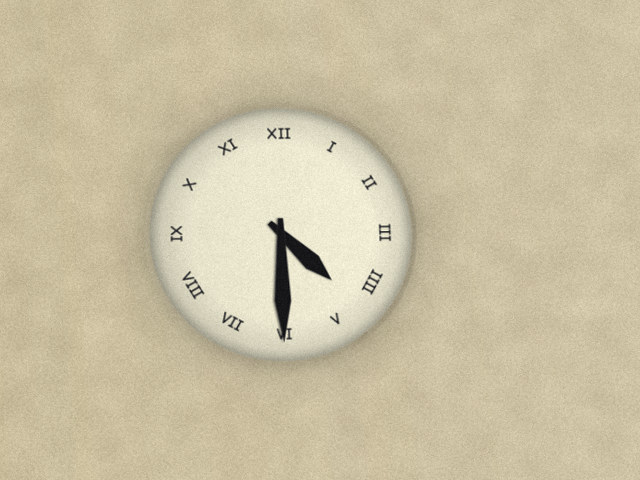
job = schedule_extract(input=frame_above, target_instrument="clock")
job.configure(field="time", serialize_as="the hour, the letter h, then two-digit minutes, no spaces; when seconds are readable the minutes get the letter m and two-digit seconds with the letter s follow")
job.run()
4h30
